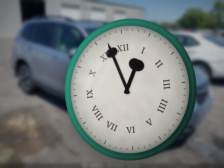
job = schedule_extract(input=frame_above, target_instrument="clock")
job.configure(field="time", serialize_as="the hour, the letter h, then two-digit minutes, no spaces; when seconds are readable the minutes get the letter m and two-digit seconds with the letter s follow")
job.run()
12h57
